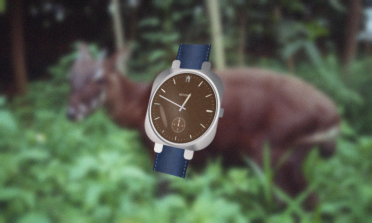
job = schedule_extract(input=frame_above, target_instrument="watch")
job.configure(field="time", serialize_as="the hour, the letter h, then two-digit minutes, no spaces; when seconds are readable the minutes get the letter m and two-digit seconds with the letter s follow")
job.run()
12h48
